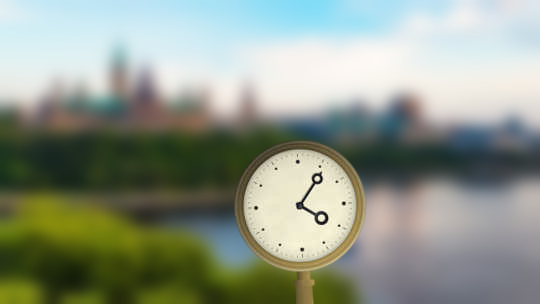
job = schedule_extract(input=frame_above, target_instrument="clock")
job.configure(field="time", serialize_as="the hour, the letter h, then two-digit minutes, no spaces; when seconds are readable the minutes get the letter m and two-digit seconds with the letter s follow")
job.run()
4h06
